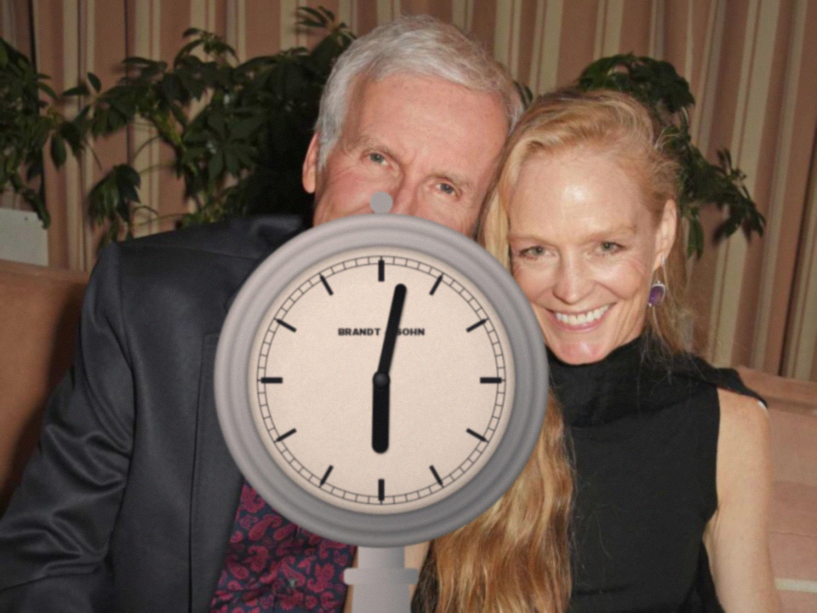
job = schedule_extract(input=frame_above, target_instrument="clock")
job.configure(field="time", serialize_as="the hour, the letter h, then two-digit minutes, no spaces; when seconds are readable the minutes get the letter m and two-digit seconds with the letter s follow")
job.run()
6h02
